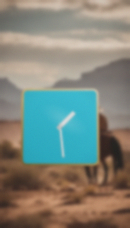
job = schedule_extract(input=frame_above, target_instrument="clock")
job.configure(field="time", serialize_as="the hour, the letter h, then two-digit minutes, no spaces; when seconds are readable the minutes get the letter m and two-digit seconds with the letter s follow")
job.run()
1h29
